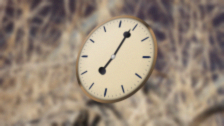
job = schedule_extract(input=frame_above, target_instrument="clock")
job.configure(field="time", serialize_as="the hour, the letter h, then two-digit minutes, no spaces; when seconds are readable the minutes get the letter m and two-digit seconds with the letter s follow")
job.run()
7h04
